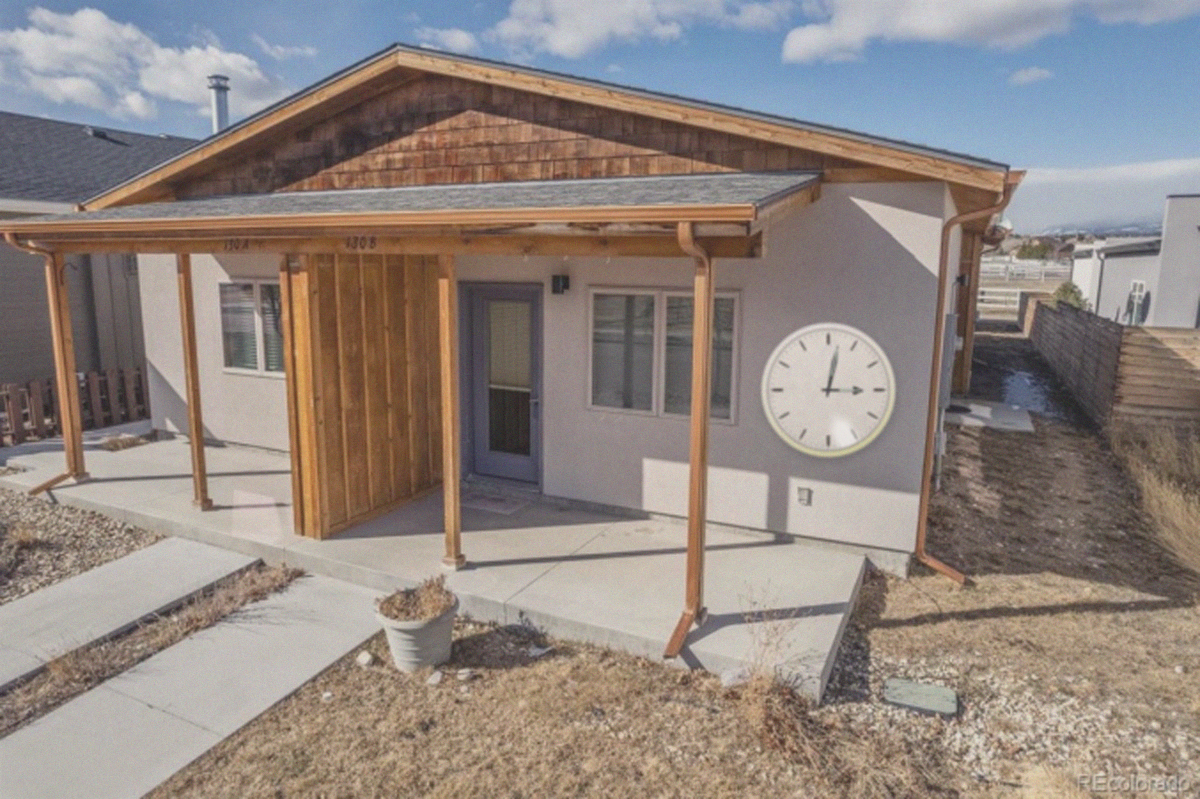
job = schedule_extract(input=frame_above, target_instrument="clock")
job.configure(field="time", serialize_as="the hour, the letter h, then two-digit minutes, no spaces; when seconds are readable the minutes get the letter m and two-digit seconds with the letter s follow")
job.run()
3h02
